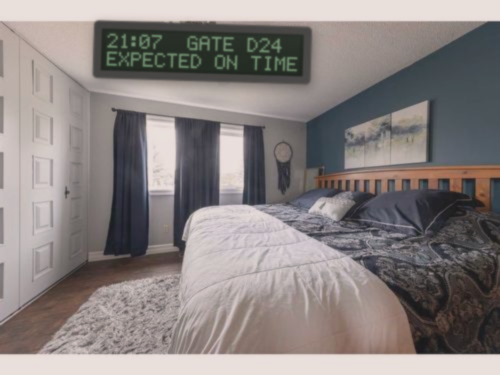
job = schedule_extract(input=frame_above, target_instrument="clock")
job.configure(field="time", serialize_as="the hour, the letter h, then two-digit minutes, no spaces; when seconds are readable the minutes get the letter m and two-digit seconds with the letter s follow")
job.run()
21h07
